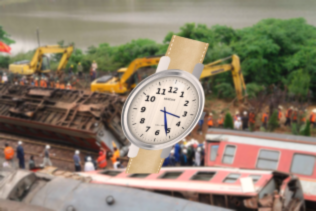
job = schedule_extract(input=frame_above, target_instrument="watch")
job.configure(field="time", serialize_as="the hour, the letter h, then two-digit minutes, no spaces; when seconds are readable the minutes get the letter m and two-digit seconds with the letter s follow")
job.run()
3h26
